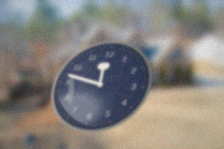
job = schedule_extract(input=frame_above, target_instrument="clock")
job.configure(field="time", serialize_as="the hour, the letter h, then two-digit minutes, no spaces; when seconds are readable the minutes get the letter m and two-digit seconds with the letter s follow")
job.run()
11h47
